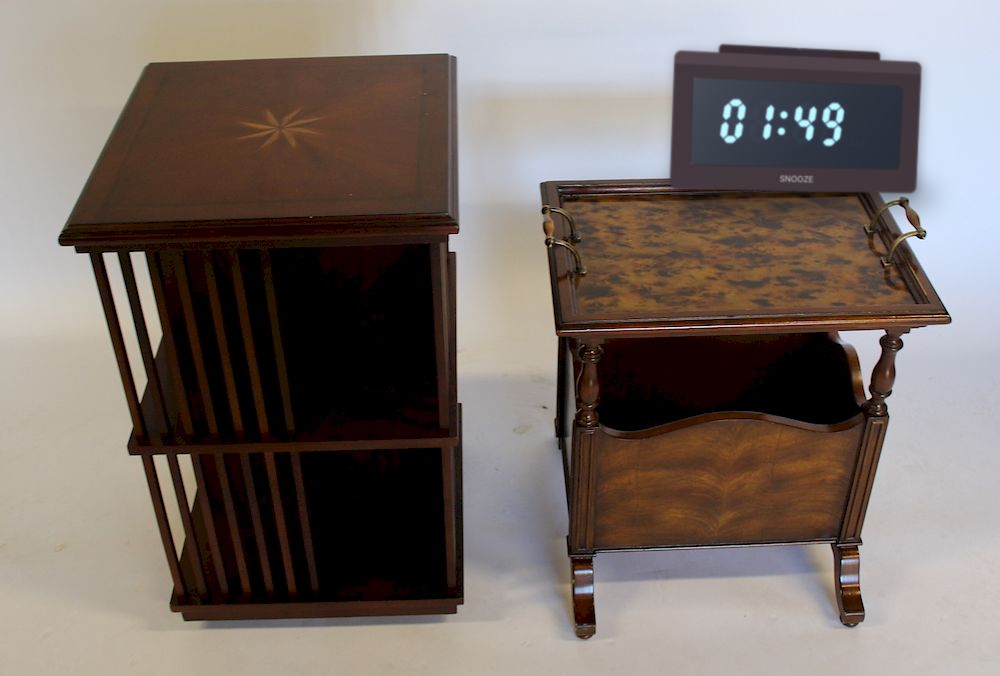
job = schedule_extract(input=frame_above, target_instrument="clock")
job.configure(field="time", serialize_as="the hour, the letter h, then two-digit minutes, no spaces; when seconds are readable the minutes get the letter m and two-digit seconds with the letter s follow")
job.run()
1h49
